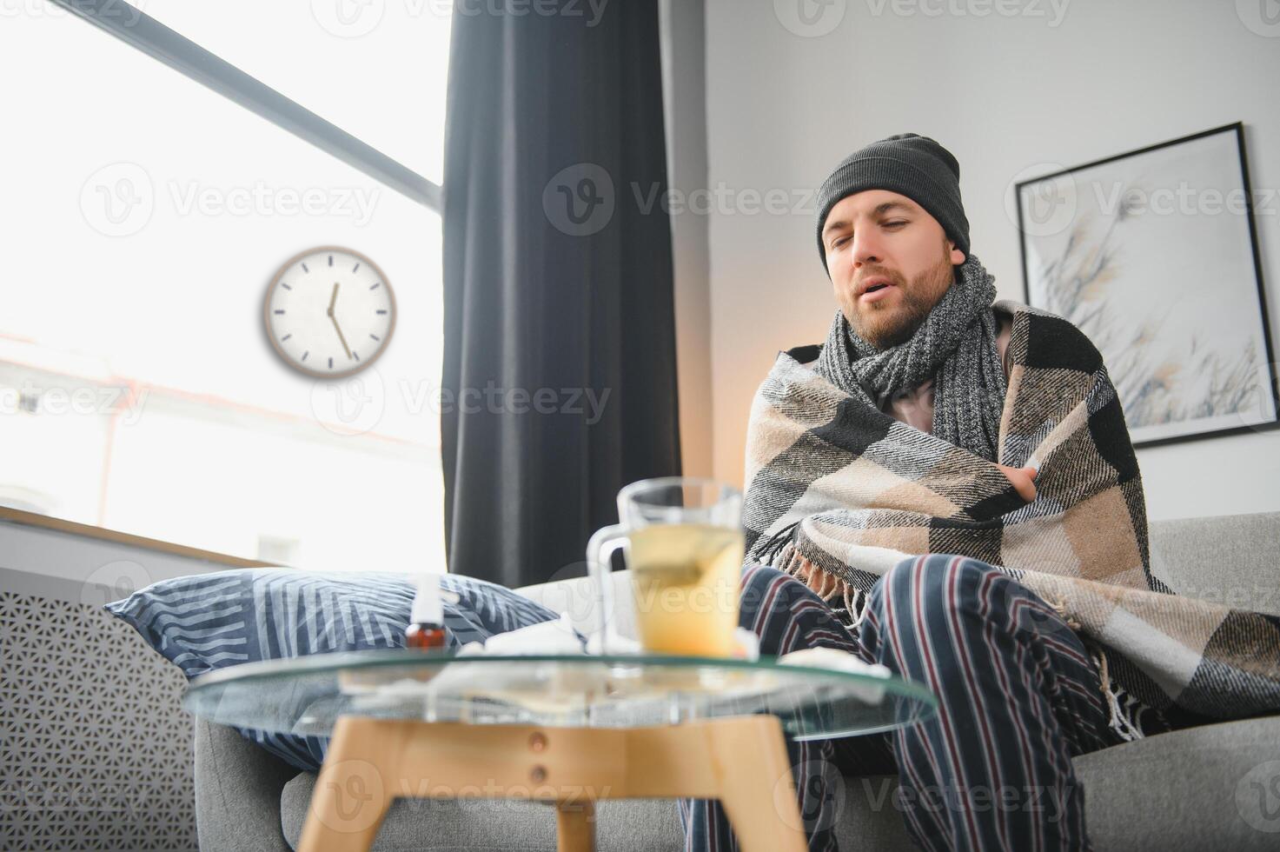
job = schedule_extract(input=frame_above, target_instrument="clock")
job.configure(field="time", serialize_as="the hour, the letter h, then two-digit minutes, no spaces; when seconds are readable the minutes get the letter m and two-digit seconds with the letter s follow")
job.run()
12h26
